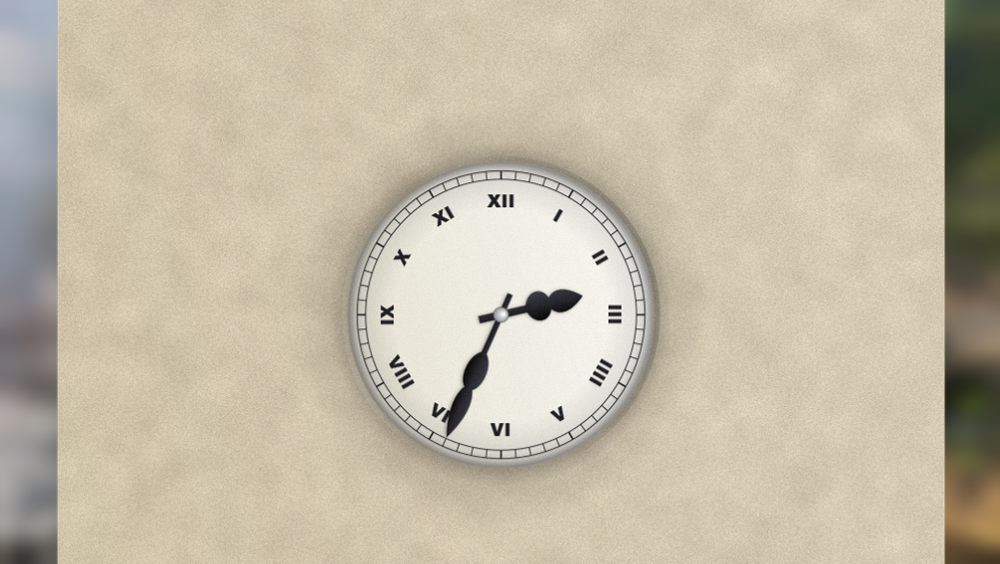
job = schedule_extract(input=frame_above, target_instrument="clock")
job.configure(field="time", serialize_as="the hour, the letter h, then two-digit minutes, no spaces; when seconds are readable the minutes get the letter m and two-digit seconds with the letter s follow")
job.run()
2h34
